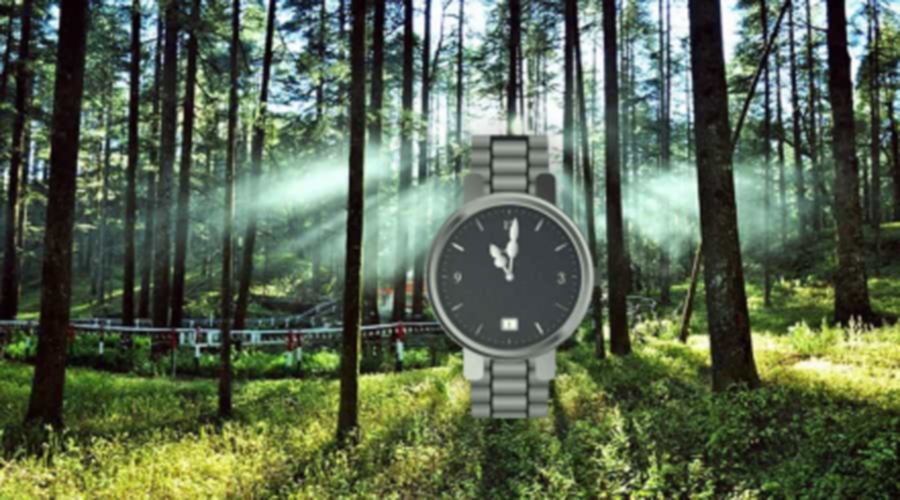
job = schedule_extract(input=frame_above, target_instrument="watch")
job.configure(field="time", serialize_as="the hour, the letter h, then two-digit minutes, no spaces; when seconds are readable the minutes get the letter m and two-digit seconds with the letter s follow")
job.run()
11h01
